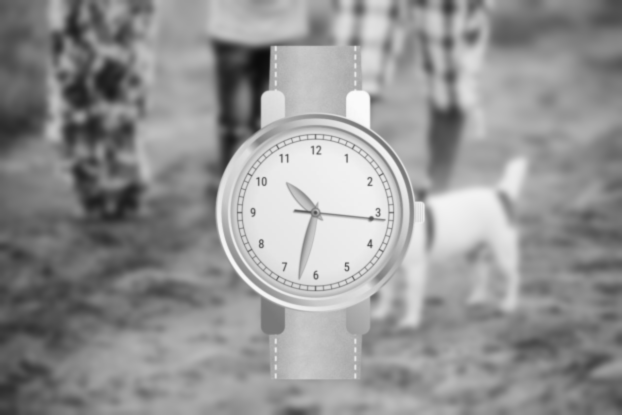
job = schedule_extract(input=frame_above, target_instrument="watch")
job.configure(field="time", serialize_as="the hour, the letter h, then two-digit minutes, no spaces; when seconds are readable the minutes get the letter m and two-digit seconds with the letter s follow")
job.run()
10h32m16s
